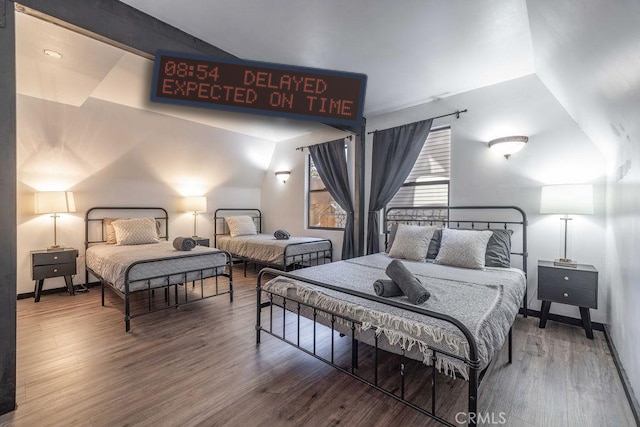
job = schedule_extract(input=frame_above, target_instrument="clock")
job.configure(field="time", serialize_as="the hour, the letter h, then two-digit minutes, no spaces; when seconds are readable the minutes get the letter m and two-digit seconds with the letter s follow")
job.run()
8h54
